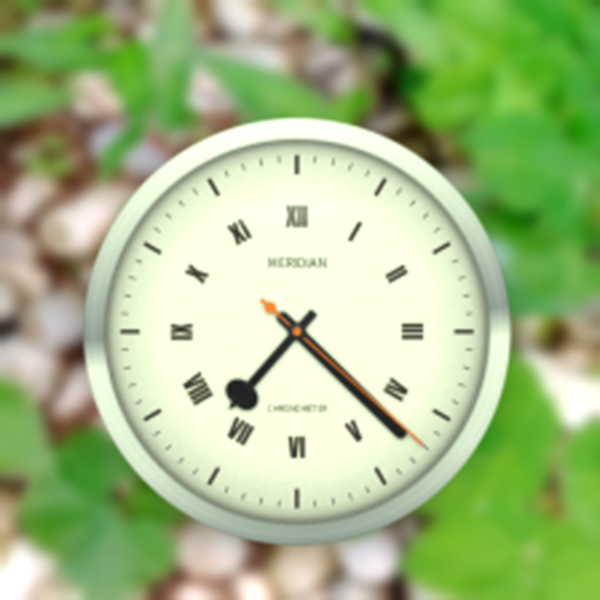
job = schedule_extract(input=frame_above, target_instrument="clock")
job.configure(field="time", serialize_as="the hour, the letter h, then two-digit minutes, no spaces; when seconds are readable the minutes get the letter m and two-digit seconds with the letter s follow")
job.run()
7h22m22s
